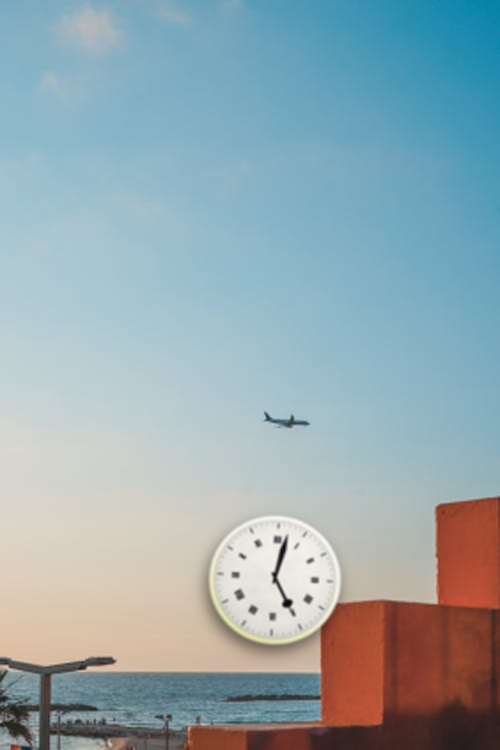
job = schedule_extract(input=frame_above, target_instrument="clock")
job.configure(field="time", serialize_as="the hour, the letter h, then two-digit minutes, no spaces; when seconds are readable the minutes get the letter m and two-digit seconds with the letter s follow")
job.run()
5h02
